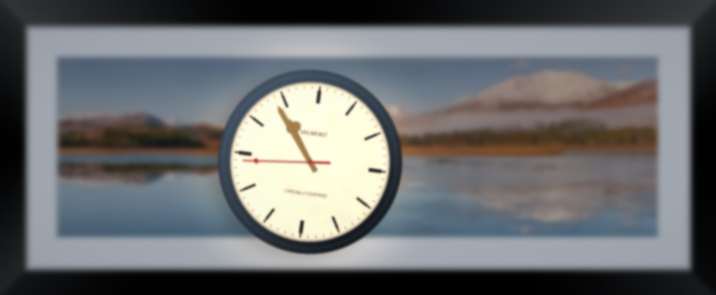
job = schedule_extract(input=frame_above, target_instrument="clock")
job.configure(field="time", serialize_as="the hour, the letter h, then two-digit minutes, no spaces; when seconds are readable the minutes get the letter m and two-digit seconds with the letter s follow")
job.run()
10h53m44s
